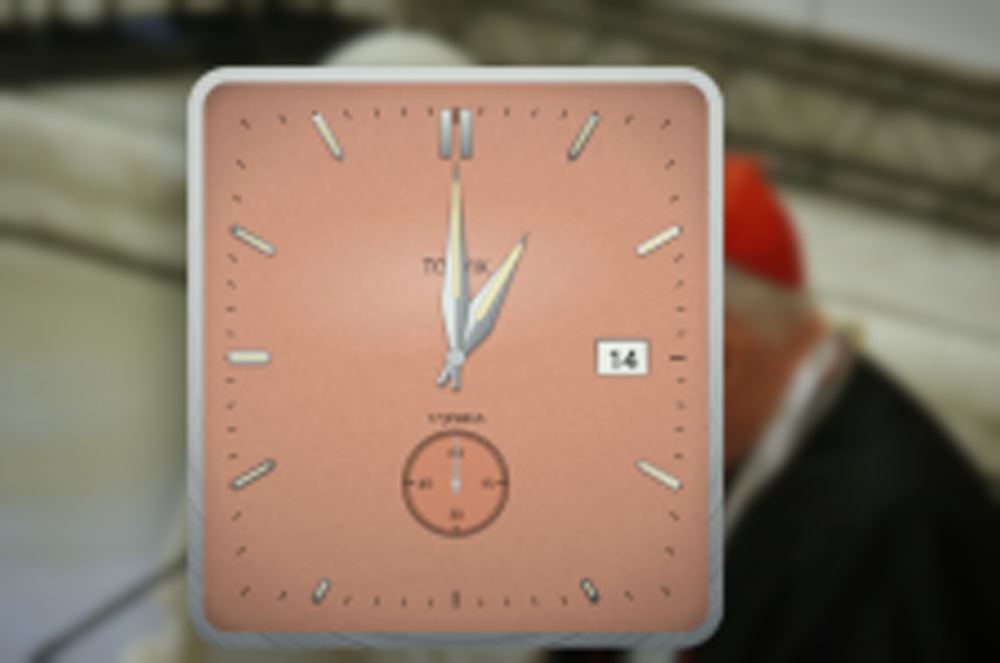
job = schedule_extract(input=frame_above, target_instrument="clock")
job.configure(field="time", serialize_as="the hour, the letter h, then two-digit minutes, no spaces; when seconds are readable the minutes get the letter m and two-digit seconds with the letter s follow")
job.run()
1h00
